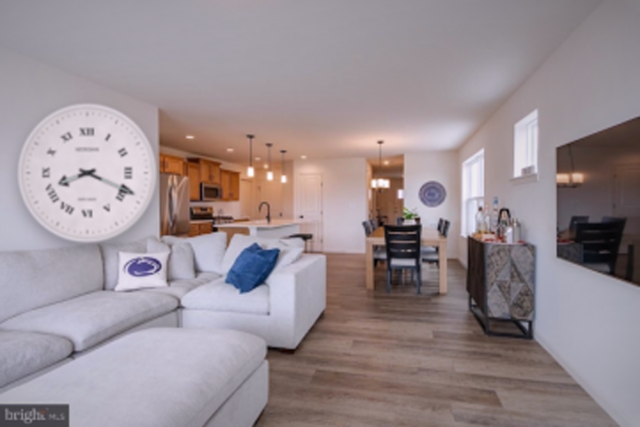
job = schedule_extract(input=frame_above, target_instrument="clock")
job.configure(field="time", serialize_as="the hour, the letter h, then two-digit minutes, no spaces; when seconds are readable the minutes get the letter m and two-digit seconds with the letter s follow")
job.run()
8h19
